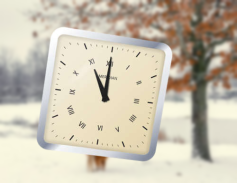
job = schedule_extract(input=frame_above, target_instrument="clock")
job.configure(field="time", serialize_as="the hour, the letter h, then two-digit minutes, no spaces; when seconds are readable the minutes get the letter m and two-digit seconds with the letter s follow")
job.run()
11h00
